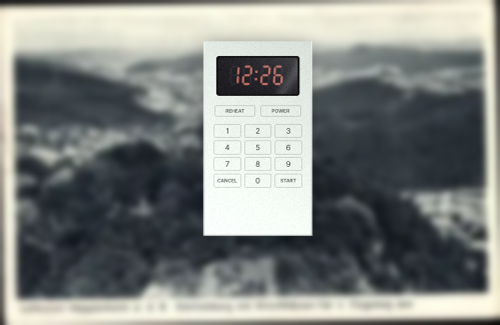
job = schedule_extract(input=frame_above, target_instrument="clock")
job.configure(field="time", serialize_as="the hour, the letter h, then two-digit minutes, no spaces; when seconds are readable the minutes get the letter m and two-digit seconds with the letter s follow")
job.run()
12h26
